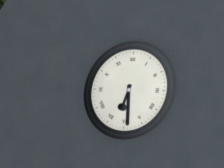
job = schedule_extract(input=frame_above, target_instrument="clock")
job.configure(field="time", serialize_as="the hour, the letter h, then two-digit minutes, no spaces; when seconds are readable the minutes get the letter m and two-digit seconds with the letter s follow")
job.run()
6h29
